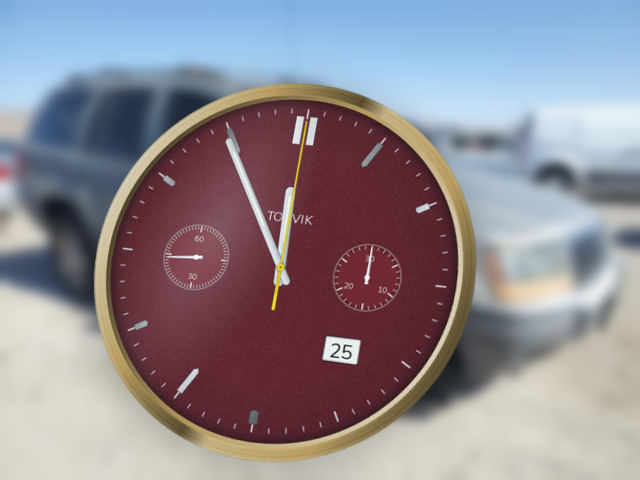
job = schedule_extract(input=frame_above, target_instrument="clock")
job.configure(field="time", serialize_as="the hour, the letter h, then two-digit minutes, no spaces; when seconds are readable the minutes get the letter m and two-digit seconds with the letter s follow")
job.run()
11h54m44s
